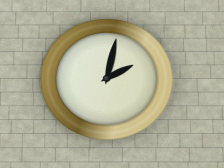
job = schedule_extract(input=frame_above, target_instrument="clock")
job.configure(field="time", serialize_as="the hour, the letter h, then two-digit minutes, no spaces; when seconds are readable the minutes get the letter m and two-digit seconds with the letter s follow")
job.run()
2h02
